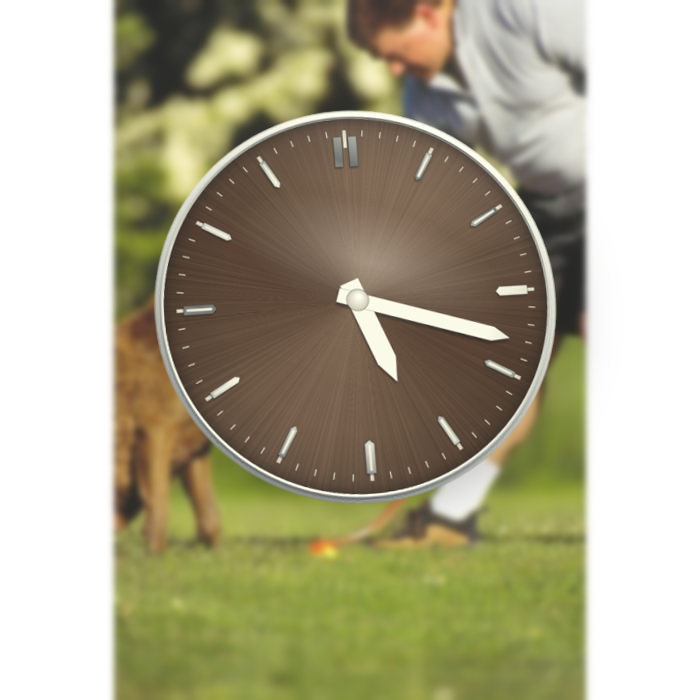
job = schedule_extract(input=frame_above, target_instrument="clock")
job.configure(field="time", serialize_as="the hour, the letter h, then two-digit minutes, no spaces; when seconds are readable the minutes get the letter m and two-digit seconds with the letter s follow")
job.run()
5h18
